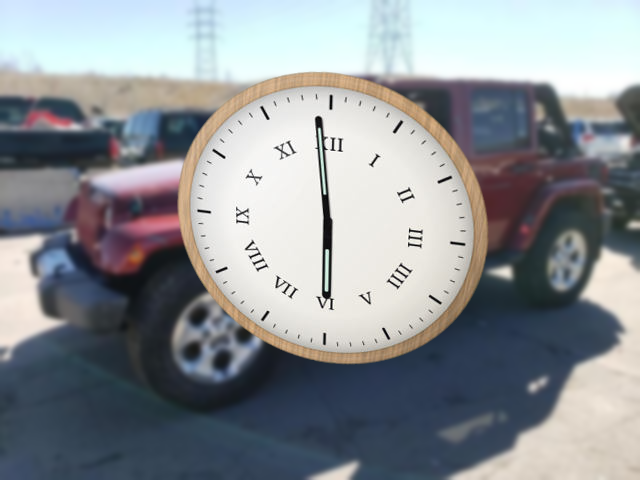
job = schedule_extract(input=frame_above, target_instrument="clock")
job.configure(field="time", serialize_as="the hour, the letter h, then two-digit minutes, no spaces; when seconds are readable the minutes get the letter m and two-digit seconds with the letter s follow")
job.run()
5h59
